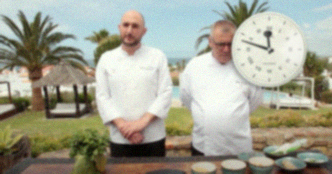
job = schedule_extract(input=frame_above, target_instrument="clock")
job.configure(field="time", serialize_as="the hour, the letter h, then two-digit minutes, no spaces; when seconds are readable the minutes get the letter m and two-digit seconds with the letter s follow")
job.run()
11h48
